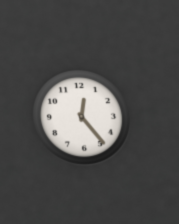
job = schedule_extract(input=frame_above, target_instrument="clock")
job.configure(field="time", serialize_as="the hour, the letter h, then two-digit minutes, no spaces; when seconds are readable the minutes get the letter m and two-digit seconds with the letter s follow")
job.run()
12h24
